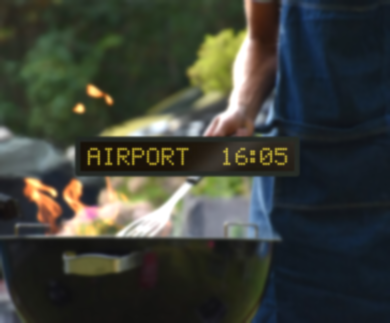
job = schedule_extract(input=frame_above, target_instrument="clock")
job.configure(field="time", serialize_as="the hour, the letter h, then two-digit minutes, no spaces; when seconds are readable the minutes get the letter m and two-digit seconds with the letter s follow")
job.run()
16h05
